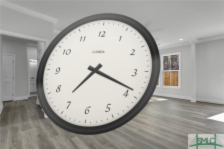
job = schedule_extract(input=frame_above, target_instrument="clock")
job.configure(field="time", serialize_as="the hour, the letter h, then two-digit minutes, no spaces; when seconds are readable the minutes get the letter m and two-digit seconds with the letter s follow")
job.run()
7h19
